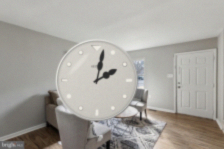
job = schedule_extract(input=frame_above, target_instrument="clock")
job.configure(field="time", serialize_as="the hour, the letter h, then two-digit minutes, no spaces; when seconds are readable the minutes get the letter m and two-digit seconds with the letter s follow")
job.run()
2h02
